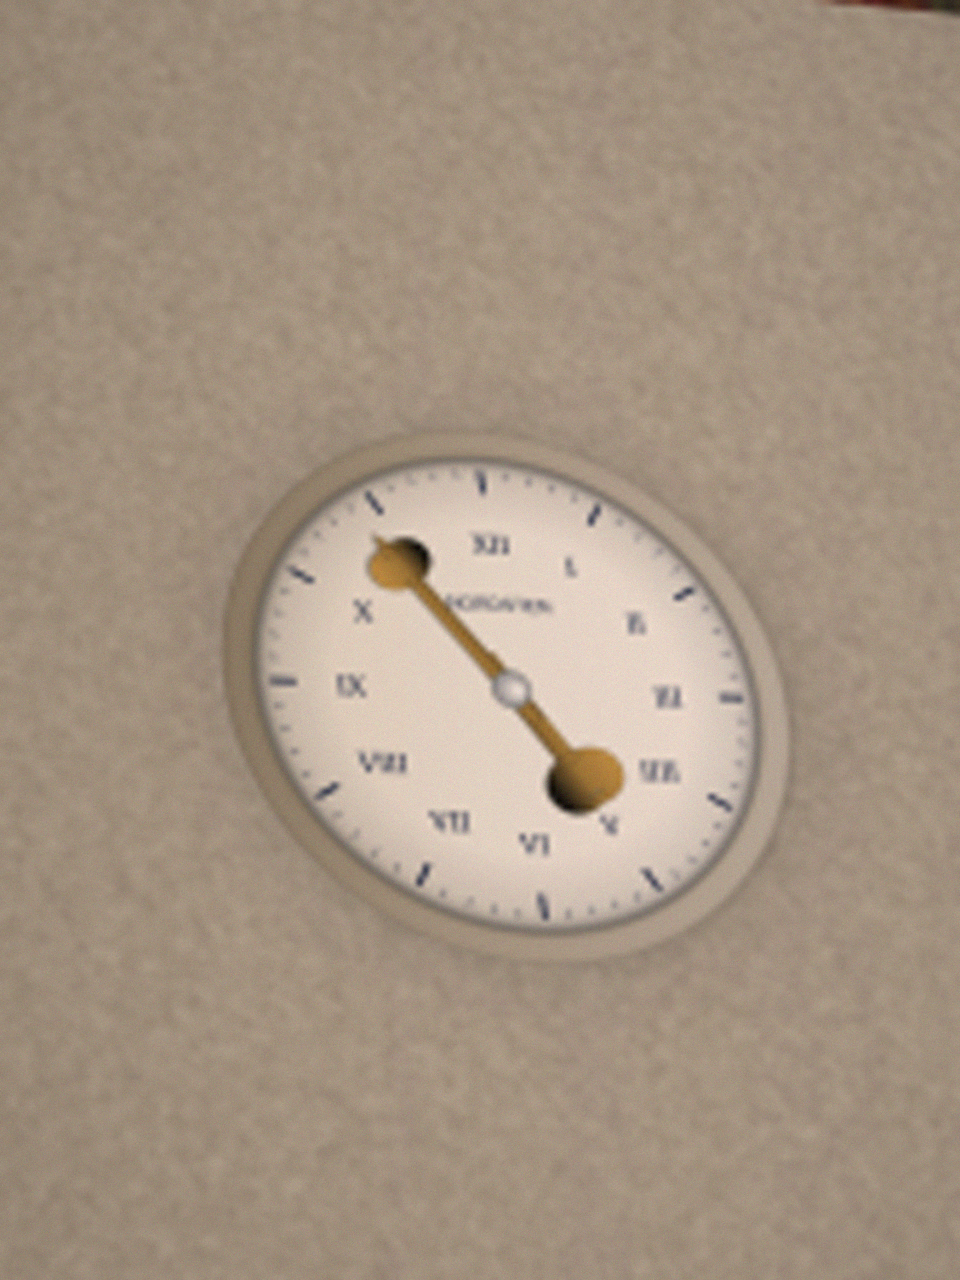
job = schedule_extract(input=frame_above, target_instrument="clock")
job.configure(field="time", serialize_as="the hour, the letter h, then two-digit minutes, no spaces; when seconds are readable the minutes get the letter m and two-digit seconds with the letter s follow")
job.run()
4h54
